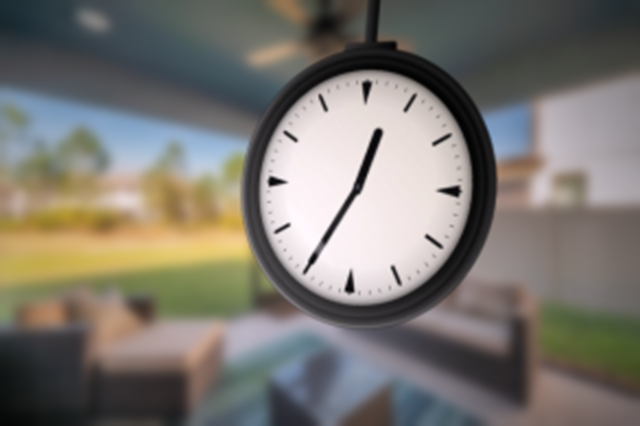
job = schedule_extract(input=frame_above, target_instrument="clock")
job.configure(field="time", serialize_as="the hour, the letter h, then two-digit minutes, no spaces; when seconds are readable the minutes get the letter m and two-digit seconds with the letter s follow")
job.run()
12h35
